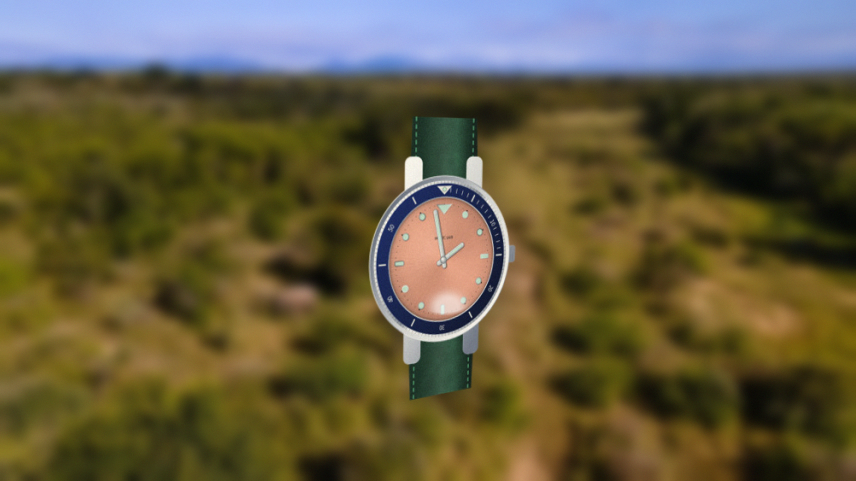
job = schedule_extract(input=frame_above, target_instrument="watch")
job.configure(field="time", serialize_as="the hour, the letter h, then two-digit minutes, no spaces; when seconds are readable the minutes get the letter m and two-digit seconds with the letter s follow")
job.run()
1h58
